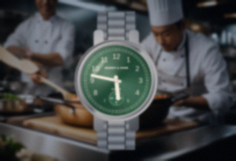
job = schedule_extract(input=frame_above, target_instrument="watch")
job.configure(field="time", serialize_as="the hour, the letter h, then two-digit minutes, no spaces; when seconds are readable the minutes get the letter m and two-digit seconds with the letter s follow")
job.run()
5h47
